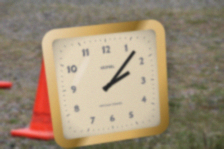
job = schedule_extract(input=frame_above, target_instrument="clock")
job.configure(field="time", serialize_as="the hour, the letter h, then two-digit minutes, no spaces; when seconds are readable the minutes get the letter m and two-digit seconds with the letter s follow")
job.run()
2h07
